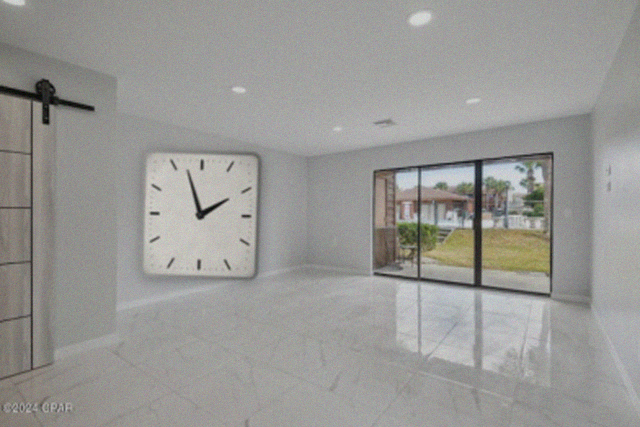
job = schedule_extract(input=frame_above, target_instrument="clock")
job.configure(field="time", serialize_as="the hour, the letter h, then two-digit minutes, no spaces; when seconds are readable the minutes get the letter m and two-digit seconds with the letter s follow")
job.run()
1h57
